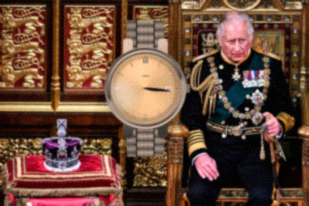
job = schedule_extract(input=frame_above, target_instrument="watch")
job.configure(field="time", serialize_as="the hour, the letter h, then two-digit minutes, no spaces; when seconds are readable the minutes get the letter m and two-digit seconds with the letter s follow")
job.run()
3h16
